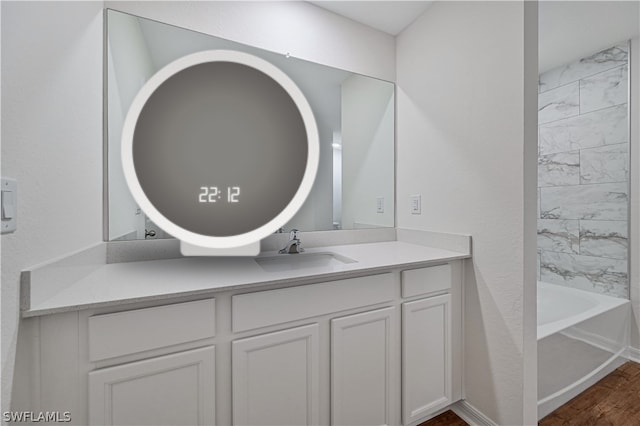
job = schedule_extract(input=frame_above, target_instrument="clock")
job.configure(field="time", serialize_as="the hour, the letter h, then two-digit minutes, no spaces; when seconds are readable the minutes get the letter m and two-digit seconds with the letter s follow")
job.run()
22h12
